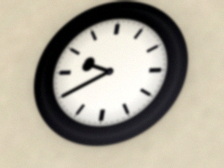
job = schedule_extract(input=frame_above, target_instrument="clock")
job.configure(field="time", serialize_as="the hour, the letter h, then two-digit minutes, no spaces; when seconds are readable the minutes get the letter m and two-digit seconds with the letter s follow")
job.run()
9h40
